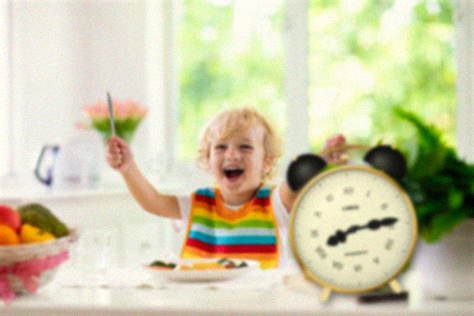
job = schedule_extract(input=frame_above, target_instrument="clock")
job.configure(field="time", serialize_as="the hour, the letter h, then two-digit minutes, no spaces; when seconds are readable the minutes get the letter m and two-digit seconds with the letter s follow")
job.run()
8h14
